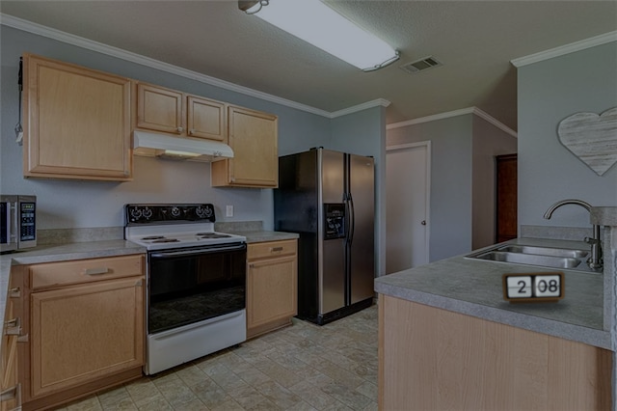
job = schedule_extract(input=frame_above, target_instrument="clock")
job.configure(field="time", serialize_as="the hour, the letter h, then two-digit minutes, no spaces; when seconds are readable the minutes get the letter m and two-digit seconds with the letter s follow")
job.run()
2h08
